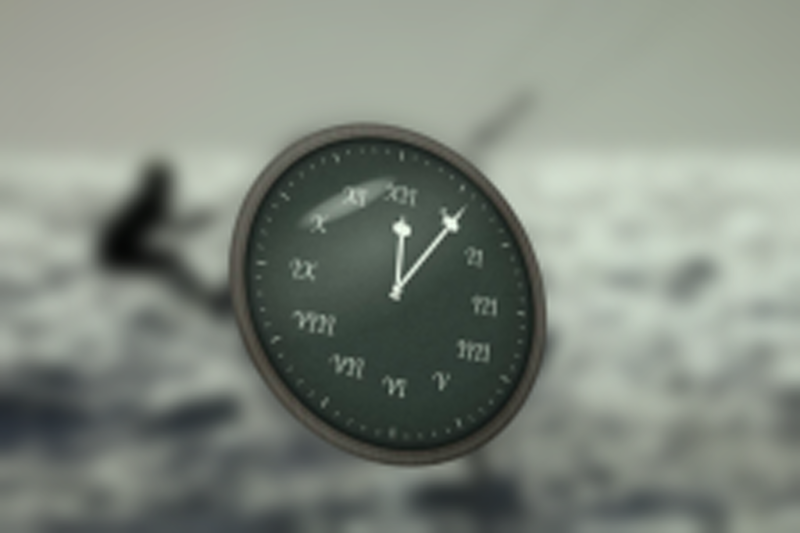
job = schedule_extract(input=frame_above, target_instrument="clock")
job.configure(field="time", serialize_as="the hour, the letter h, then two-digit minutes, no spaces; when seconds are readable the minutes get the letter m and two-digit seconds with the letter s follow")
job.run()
12h06
